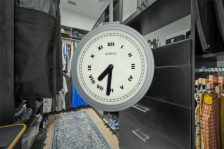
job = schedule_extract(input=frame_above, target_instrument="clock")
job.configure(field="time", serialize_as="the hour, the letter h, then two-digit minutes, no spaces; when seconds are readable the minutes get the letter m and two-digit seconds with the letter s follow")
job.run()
7h31
